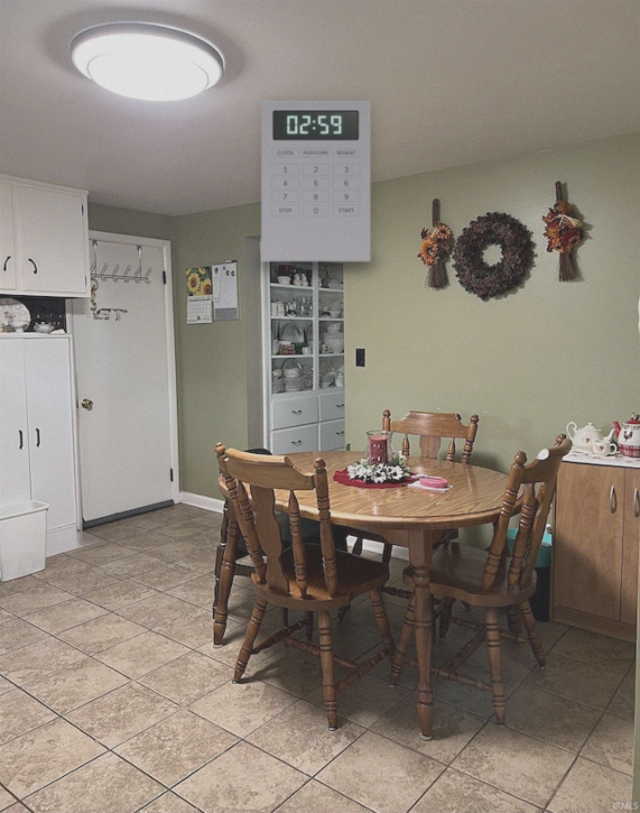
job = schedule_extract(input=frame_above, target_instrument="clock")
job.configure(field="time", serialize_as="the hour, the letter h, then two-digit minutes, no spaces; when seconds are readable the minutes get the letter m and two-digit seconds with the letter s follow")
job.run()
2h59
